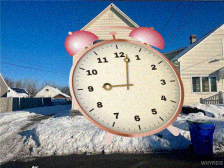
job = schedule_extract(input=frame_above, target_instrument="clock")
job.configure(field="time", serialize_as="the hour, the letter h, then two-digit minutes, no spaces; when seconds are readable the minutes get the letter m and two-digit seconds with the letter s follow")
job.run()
9h02
